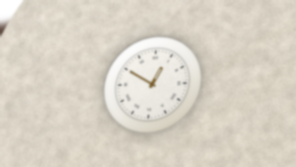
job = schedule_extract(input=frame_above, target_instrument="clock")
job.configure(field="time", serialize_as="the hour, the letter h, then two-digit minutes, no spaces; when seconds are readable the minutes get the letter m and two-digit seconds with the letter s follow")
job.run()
12h50
